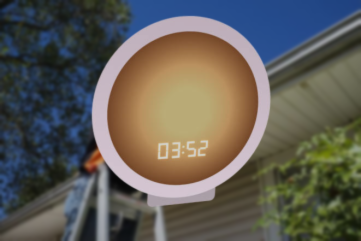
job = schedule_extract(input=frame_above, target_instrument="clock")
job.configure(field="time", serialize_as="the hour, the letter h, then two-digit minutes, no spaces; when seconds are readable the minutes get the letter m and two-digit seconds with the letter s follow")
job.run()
3h52
